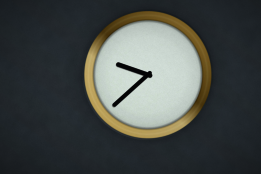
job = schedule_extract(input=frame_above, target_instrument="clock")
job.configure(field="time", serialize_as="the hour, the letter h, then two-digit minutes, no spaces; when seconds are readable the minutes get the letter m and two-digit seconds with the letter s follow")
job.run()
9h38
